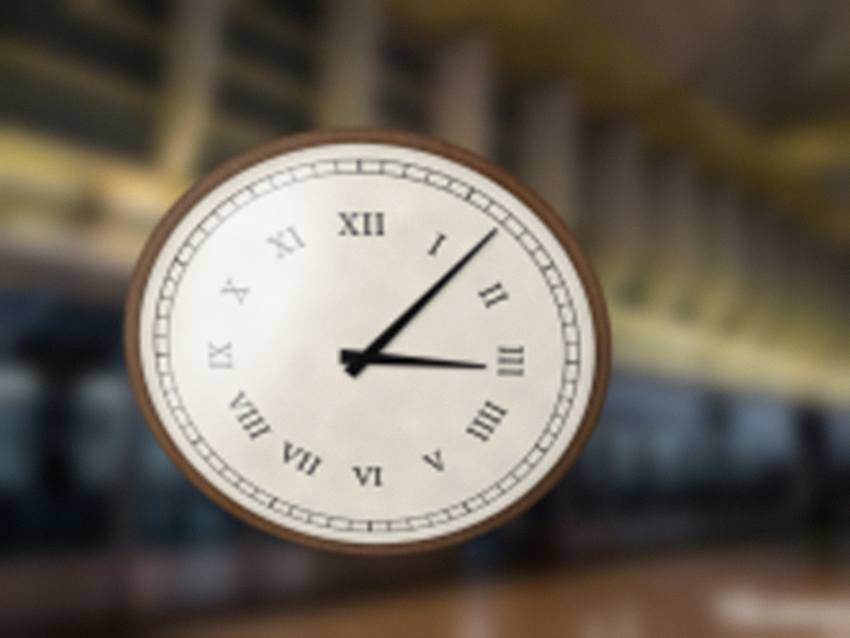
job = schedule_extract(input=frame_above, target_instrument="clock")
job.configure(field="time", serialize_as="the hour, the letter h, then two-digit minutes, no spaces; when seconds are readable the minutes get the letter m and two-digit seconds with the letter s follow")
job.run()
3h07
